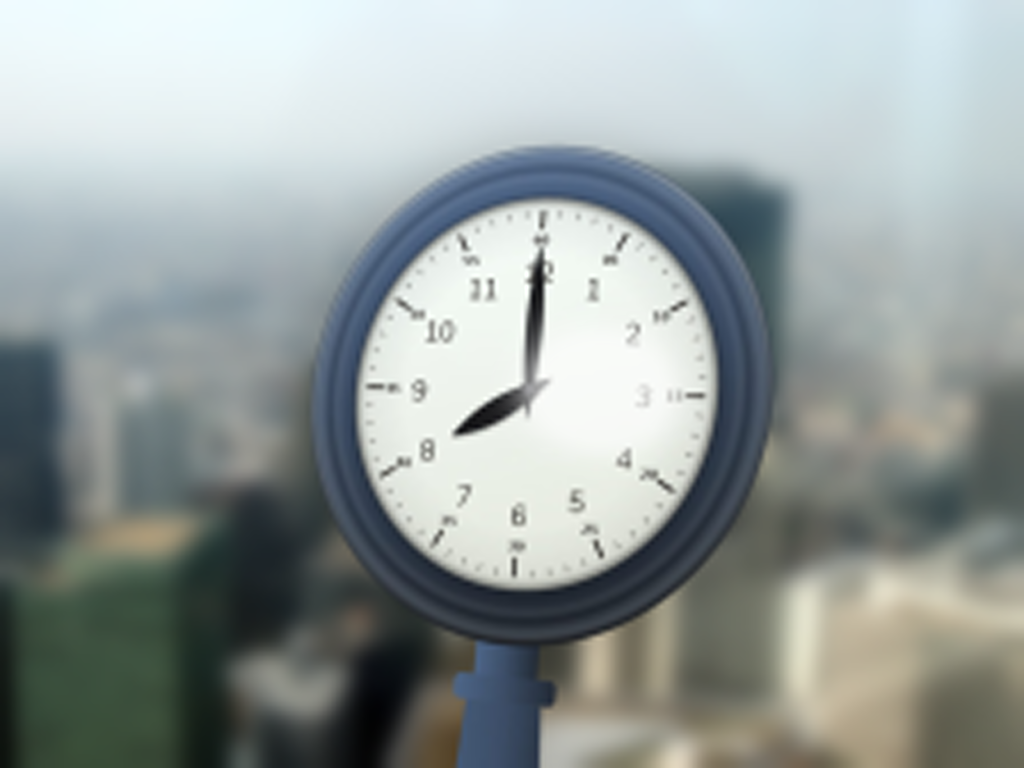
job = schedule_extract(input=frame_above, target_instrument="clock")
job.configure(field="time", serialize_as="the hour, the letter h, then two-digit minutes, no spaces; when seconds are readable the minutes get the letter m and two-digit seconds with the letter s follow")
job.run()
8h00
